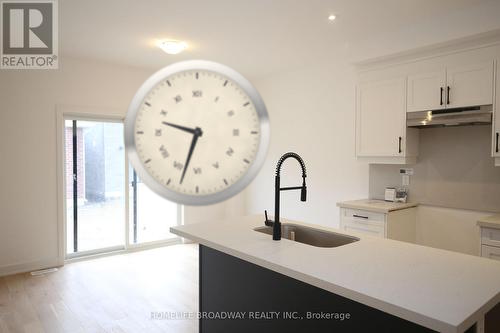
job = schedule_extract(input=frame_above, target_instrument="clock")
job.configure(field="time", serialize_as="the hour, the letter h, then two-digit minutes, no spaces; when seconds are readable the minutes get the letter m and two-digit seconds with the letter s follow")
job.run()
9h33
